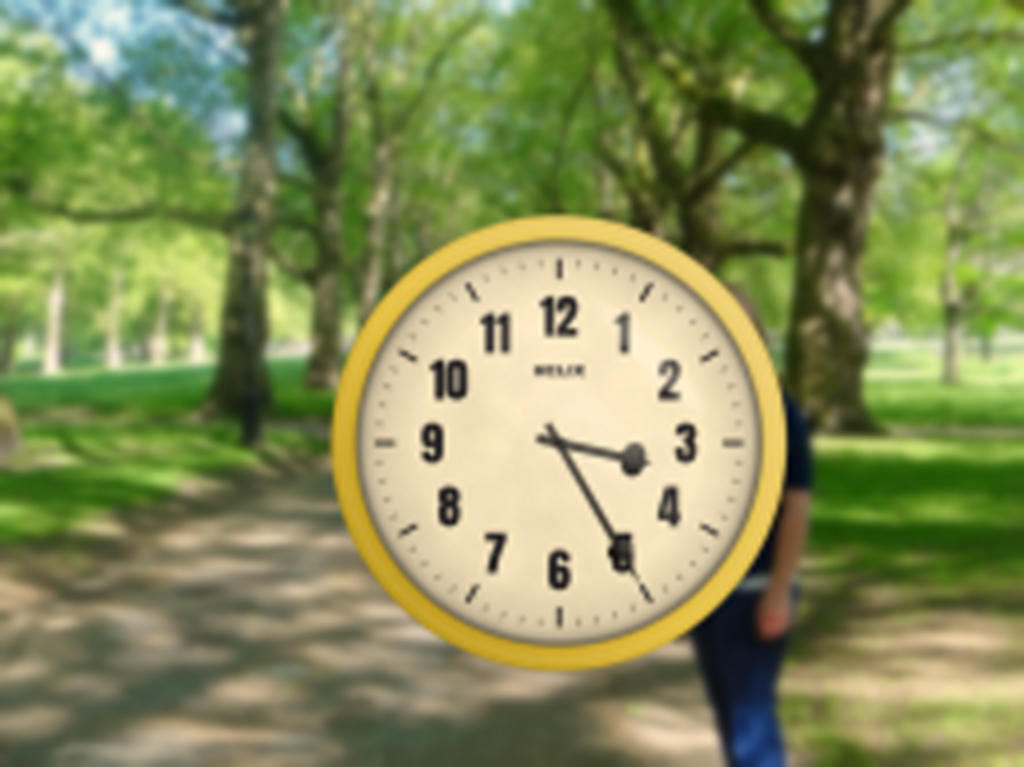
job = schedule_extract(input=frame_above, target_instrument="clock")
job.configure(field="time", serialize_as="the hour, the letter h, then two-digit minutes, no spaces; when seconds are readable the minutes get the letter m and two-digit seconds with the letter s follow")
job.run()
3h25
